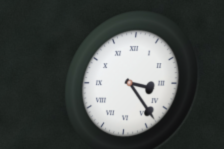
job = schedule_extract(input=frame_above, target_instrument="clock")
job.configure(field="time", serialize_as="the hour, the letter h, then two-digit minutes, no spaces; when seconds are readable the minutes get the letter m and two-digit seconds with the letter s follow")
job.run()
3h23
